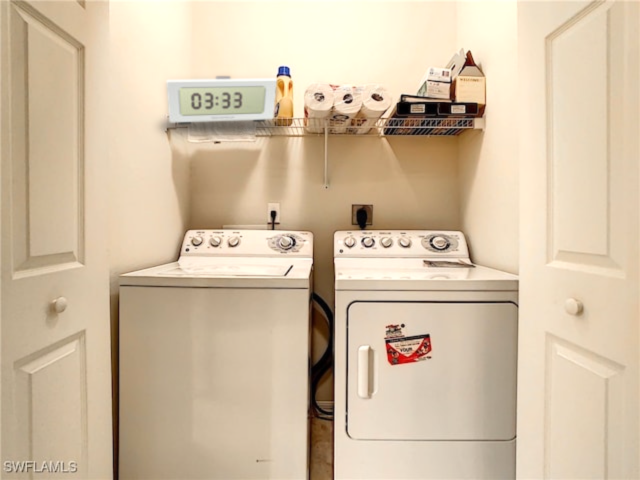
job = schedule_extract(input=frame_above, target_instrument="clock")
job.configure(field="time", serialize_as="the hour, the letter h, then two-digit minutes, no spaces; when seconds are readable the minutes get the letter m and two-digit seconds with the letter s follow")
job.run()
3h33
